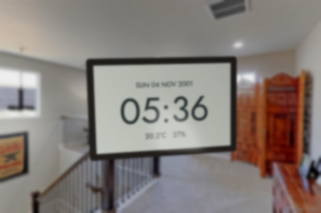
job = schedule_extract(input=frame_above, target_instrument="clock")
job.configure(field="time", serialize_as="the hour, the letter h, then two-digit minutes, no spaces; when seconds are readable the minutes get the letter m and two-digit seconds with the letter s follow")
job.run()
5h36
